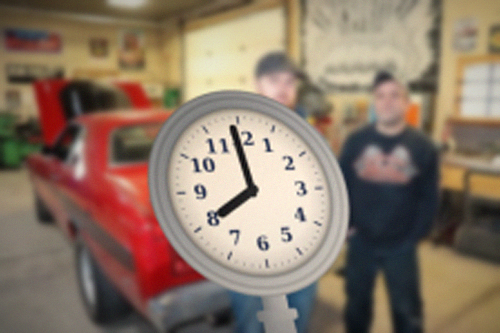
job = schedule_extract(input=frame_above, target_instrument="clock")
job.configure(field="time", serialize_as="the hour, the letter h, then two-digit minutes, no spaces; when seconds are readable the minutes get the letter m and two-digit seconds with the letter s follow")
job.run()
7h59
